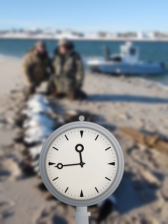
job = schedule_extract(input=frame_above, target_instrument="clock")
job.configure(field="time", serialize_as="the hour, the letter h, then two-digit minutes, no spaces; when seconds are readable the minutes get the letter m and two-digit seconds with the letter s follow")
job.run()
11h44
